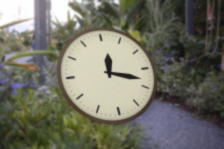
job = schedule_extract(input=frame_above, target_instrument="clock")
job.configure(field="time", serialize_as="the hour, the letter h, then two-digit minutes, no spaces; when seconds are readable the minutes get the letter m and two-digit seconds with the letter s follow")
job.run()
12h18
